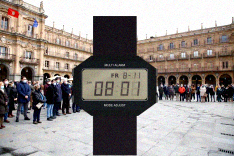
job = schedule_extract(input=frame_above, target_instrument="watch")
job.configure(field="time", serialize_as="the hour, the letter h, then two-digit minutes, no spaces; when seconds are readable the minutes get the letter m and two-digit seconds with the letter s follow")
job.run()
8h01
